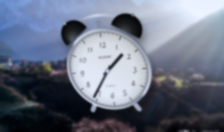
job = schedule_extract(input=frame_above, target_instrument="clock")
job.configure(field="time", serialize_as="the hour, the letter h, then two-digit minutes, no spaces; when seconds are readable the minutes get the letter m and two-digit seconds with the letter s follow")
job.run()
1h36
